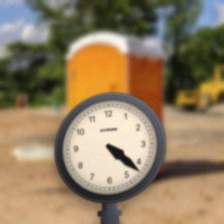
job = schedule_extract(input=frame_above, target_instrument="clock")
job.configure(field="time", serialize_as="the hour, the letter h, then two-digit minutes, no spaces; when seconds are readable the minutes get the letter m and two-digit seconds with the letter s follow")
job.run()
4h22
